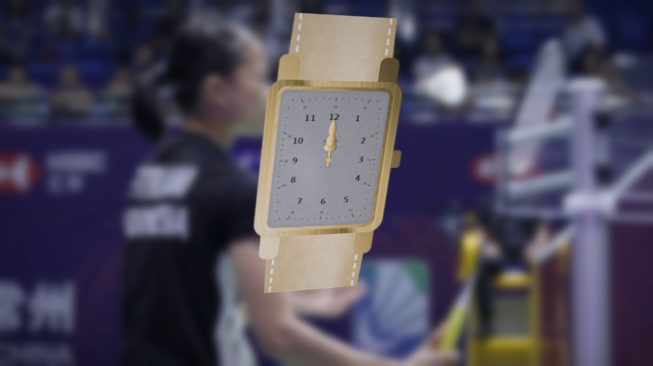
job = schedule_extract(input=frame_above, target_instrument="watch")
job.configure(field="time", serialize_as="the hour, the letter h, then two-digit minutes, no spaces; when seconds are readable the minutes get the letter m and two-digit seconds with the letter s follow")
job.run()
12h00
